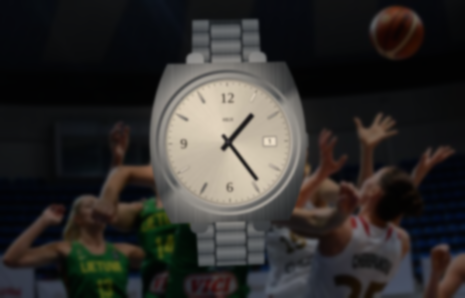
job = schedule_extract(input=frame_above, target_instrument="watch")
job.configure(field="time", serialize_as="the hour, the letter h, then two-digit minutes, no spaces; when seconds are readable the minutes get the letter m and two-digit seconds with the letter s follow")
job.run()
1h24
